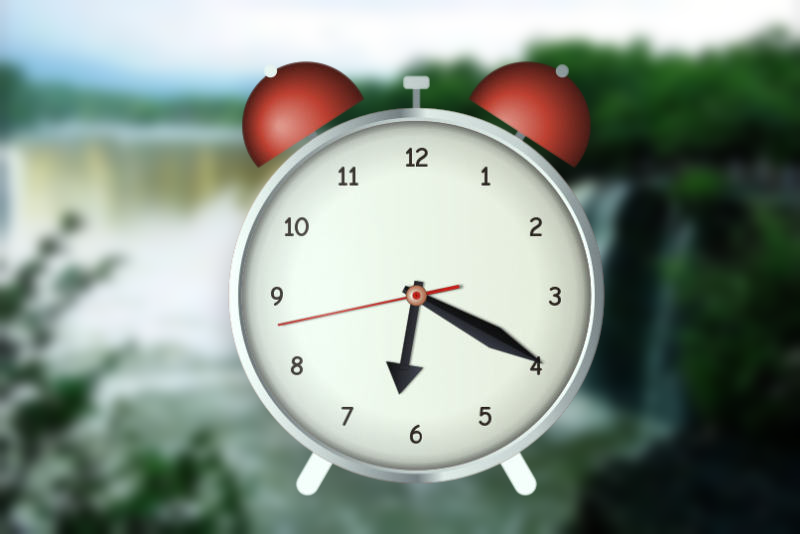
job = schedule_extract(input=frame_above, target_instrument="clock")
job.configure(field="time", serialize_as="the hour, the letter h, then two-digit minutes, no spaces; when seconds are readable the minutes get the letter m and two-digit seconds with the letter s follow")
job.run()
6h19m43s
